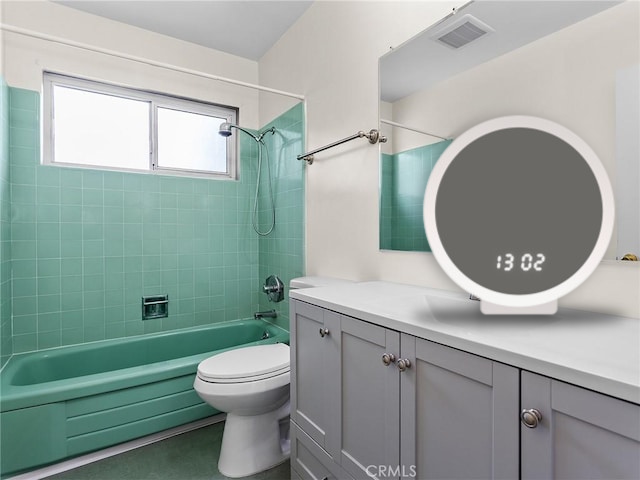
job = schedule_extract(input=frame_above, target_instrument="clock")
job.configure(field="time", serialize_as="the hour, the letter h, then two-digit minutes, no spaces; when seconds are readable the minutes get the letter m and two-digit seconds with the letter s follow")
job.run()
13h02
